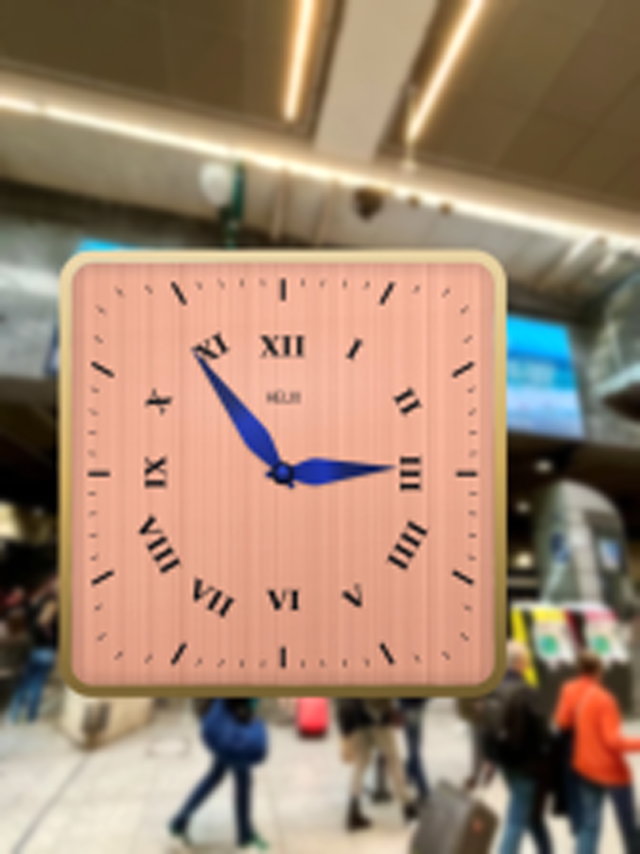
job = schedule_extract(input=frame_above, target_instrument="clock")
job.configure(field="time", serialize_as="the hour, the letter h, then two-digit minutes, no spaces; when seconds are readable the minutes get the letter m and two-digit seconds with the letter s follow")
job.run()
2h54
